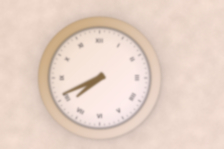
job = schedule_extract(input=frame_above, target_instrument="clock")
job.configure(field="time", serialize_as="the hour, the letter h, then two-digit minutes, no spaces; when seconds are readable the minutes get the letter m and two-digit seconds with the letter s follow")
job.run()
7h41
